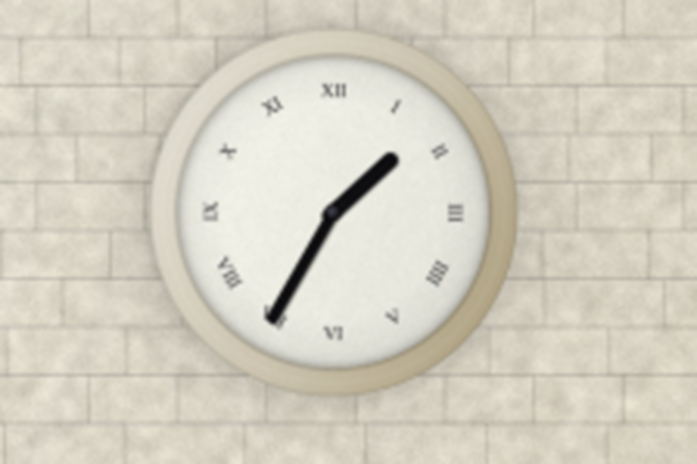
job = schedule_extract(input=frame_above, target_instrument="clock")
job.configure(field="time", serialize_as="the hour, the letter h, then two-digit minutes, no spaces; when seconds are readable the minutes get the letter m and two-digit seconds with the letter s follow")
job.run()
1h35
